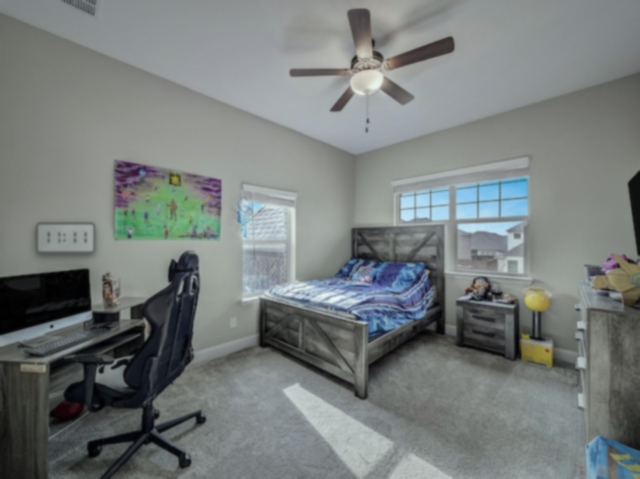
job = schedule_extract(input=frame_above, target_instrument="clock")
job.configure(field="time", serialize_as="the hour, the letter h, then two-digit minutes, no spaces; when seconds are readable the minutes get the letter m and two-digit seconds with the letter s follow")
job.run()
11h11
